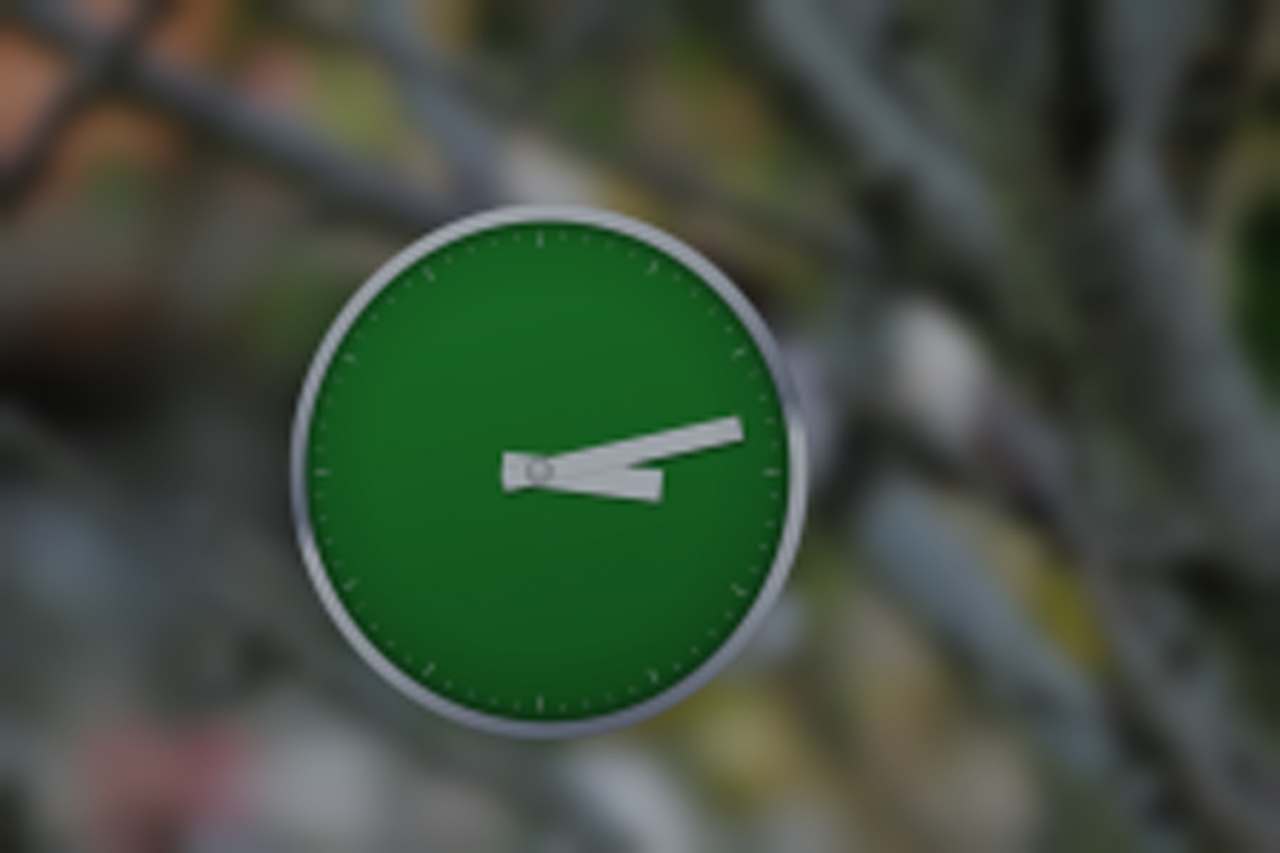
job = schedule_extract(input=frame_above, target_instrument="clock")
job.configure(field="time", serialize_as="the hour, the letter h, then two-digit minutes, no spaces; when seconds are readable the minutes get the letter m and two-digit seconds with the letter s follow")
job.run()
3h13
